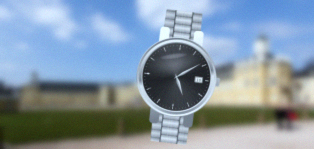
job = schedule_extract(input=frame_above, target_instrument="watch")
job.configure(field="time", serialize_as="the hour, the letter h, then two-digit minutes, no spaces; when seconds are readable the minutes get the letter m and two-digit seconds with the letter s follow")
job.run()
5h09
